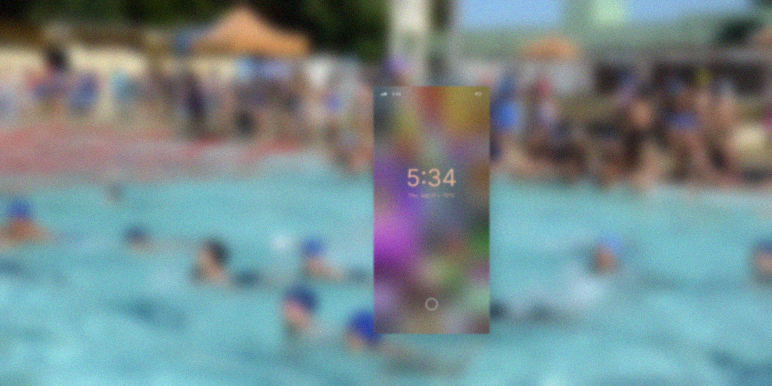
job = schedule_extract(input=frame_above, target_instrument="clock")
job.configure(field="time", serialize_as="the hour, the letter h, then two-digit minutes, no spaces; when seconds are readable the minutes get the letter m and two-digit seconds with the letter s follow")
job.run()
5h34
